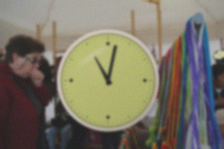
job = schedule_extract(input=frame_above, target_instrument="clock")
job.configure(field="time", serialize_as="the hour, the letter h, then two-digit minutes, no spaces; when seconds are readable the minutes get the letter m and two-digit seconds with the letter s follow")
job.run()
11h02
